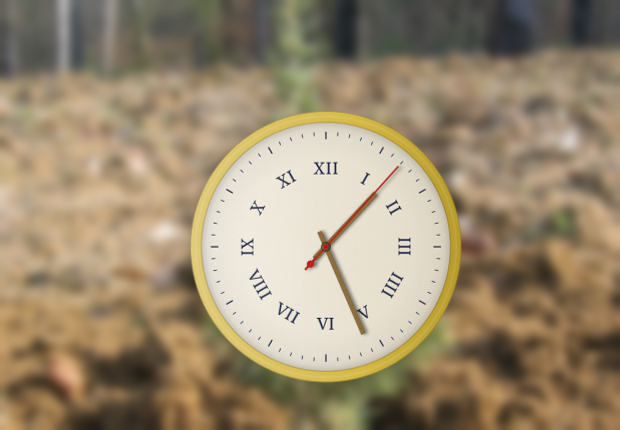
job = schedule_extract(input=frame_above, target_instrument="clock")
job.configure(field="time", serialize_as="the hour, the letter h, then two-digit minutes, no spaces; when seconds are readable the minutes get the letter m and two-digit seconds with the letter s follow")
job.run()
1h26m07s
